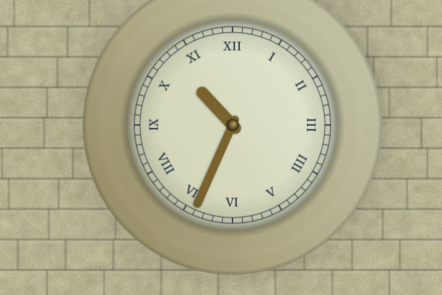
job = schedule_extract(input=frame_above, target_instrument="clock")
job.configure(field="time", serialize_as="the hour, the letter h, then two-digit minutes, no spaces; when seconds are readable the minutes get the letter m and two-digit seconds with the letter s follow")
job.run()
10h34
